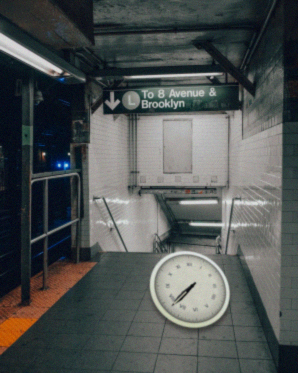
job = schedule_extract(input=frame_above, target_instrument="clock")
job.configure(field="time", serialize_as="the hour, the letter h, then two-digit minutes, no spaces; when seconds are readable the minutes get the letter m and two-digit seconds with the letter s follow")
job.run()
7h38
